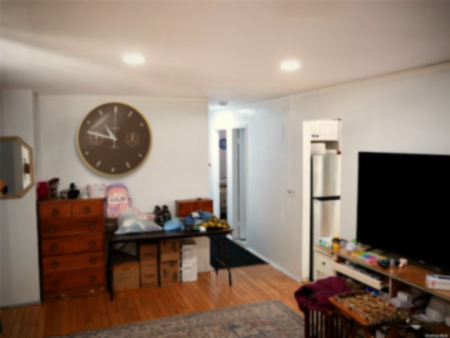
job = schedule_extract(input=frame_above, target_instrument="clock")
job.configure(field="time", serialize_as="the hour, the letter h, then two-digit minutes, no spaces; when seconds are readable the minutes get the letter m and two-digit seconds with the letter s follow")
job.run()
10h47
